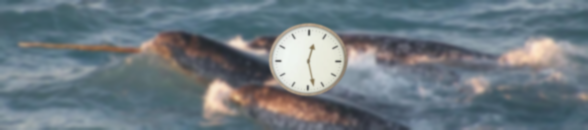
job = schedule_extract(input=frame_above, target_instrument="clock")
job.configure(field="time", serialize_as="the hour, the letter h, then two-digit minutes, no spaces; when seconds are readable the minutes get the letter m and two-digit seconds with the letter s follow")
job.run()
12h28
